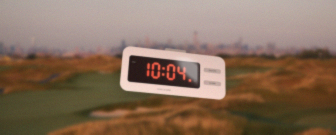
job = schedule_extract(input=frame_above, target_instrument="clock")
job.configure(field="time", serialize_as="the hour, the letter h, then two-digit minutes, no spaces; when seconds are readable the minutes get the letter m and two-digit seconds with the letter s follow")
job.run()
10h04
